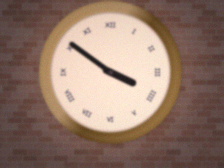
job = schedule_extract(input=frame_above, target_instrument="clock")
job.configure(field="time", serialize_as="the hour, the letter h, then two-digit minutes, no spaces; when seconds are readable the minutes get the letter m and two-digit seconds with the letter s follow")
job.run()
3h51
